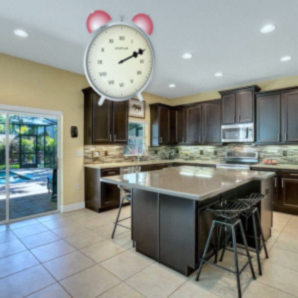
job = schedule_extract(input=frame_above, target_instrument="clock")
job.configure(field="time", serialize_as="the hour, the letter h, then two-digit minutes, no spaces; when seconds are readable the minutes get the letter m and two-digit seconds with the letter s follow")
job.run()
2h11
